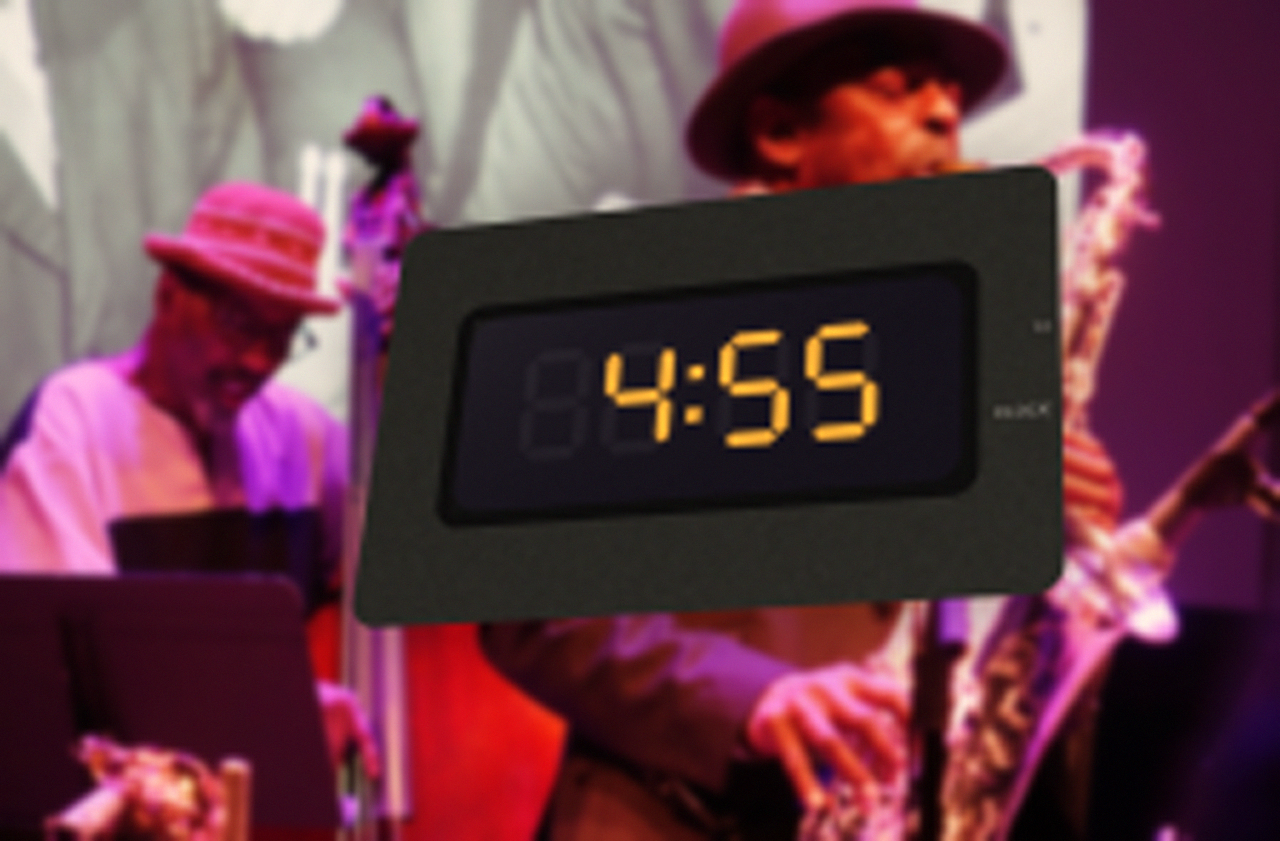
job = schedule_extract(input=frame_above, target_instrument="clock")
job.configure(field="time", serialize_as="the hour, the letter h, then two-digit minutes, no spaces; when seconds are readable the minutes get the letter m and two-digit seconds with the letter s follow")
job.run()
4h55
